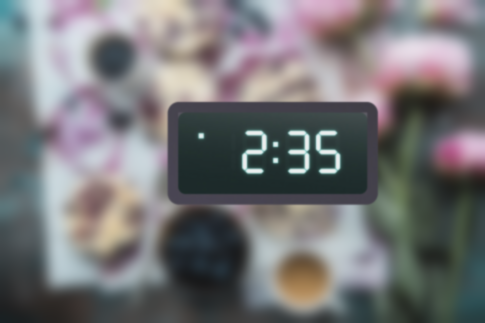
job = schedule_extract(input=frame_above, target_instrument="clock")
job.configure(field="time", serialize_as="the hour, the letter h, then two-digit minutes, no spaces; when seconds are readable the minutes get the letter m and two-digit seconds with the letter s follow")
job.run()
2h35
